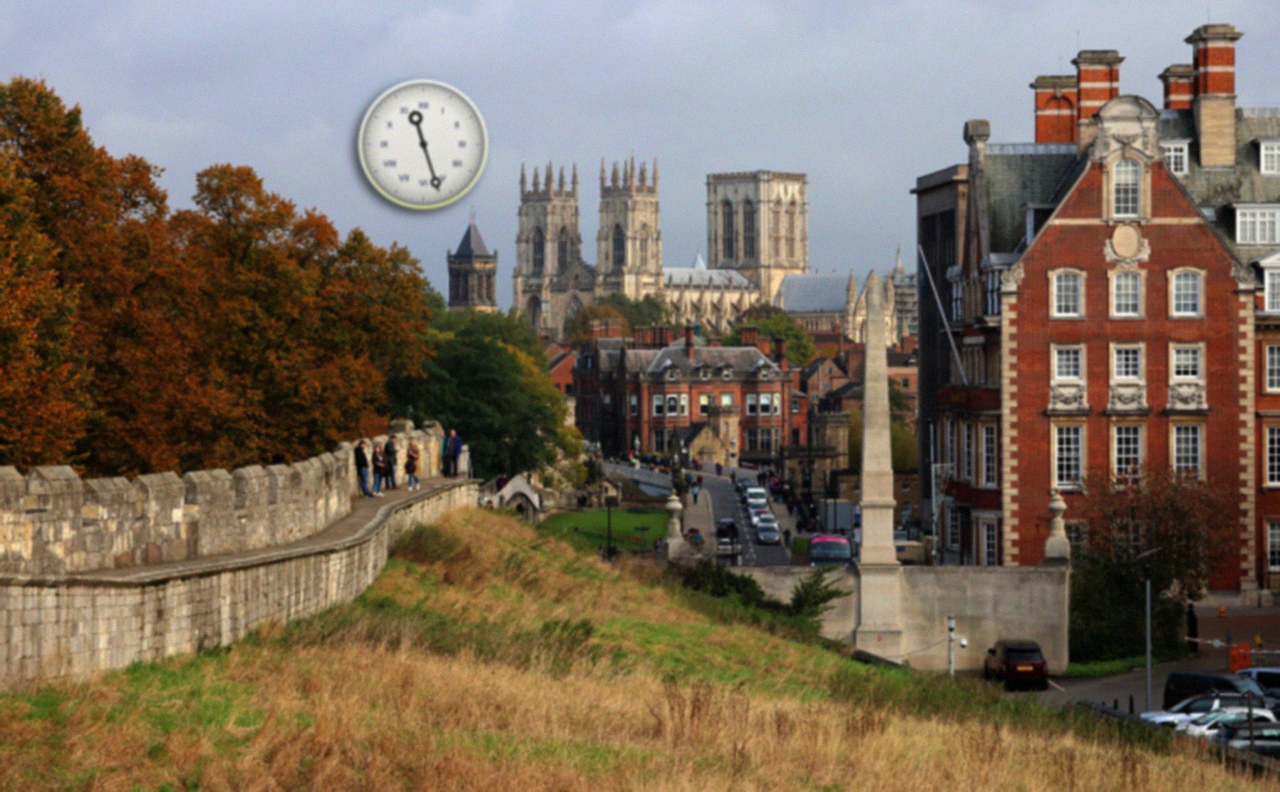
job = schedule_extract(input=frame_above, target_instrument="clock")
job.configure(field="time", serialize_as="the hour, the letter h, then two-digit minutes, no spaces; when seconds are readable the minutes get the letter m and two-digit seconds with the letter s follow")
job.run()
11h27
